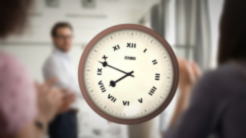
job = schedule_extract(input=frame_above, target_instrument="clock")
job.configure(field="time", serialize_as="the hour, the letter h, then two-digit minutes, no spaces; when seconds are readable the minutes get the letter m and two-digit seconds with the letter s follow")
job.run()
7h48
